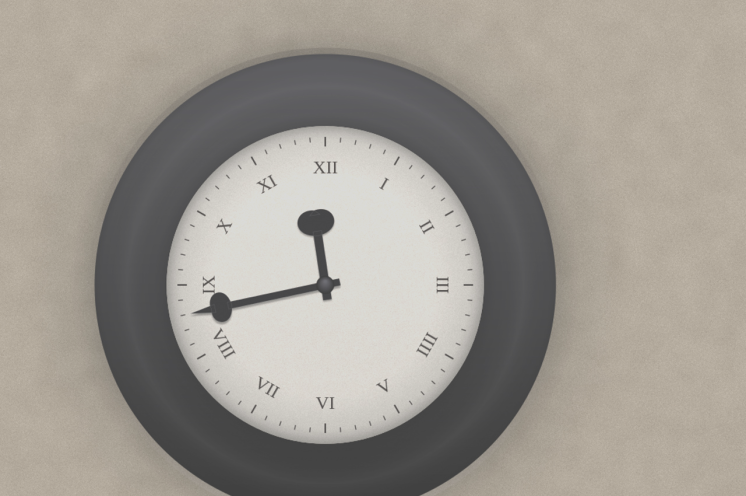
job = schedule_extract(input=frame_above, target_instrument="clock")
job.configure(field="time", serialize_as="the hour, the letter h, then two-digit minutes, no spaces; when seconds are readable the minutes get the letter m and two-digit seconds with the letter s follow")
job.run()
11h43
